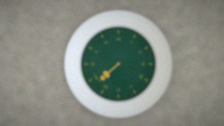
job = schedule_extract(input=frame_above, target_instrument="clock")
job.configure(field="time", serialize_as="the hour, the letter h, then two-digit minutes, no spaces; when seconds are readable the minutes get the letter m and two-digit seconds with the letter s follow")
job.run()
7h38
